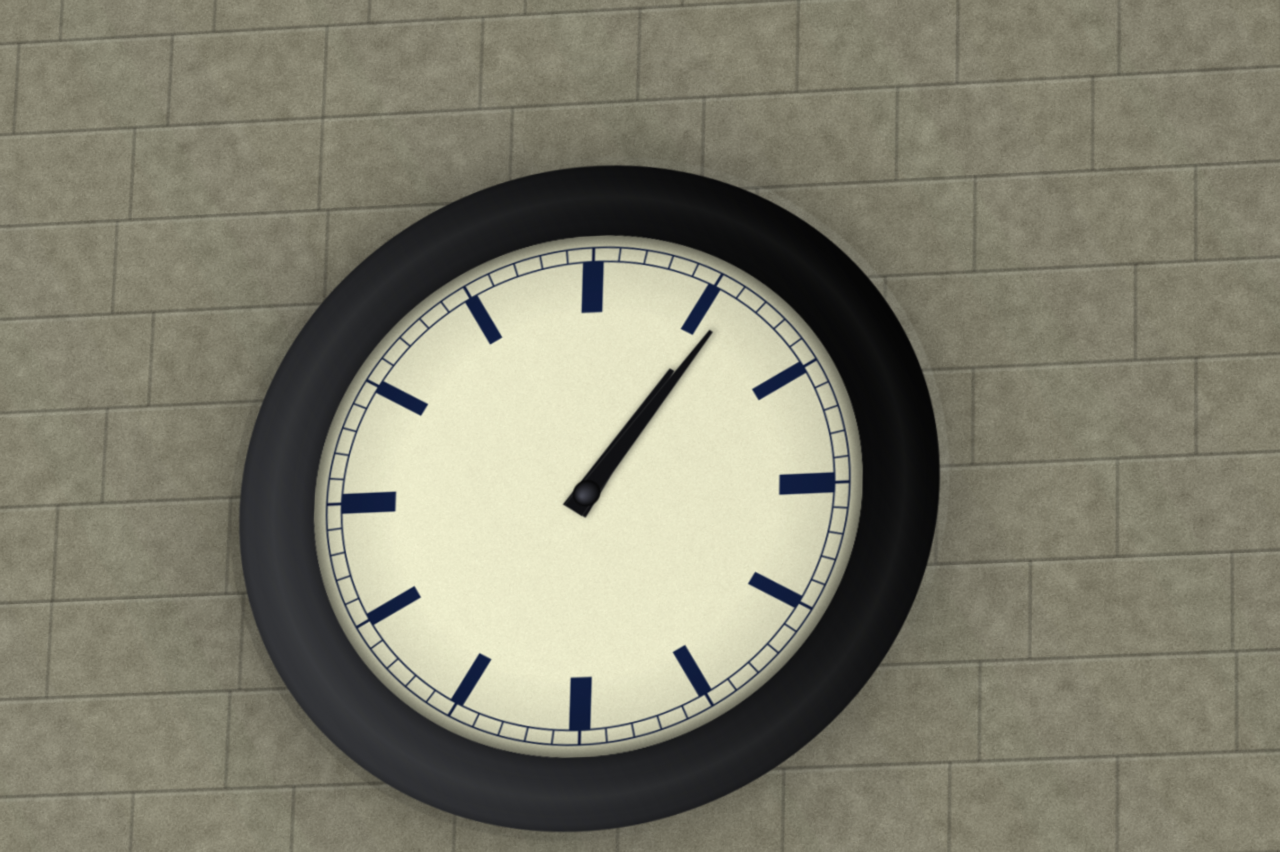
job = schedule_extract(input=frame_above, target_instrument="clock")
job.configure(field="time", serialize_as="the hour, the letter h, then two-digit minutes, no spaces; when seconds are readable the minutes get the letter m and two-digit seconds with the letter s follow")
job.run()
1h06
